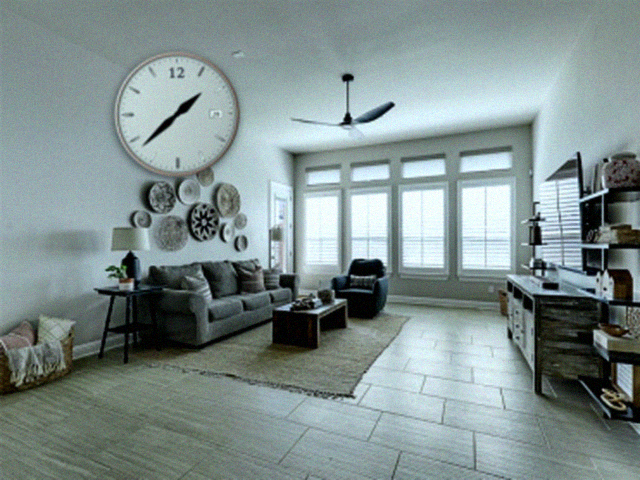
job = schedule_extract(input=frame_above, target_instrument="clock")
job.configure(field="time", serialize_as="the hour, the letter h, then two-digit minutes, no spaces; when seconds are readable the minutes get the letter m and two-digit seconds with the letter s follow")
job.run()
1h38
